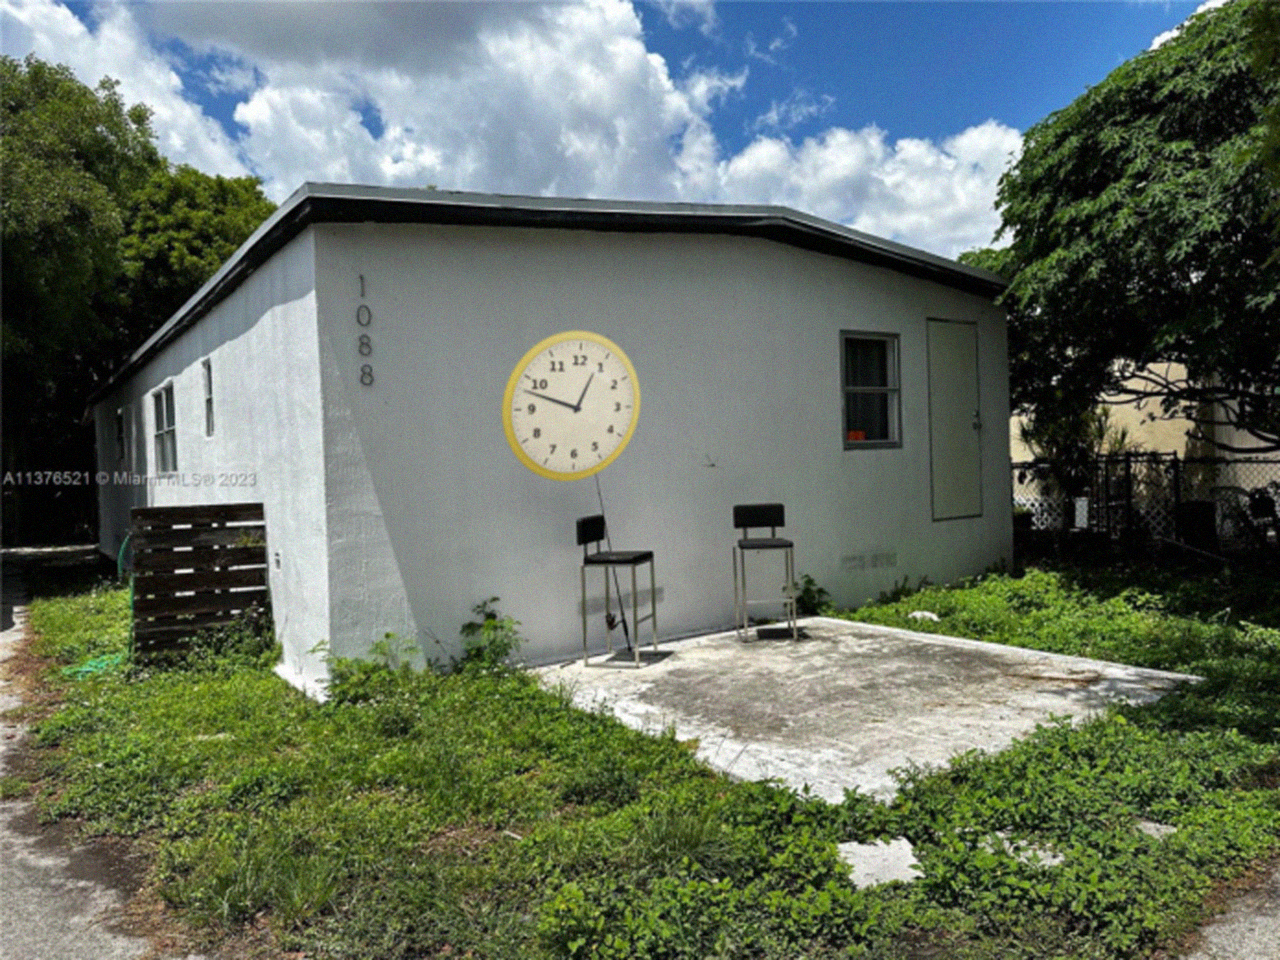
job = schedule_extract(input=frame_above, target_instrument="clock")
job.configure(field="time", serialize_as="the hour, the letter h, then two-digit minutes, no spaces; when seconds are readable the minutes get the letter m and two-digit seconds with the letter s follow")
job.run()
12h48
